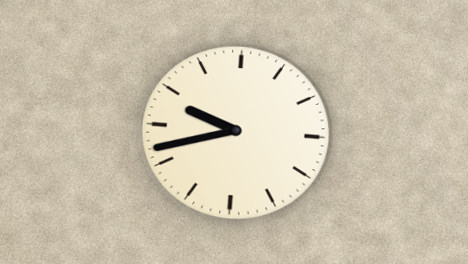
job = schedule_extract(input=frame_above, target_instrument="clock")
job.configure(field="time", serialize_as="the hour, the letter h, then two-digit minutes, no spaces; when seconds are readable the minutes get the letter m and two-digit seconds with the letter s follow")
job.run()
9h42
